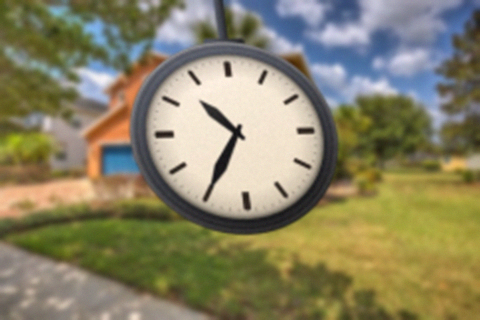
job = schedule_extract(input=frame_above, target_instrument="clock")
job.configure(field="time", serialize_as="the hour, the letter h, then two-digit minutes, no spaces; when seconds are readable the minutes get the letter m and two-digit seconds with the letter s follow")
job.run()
10h35
